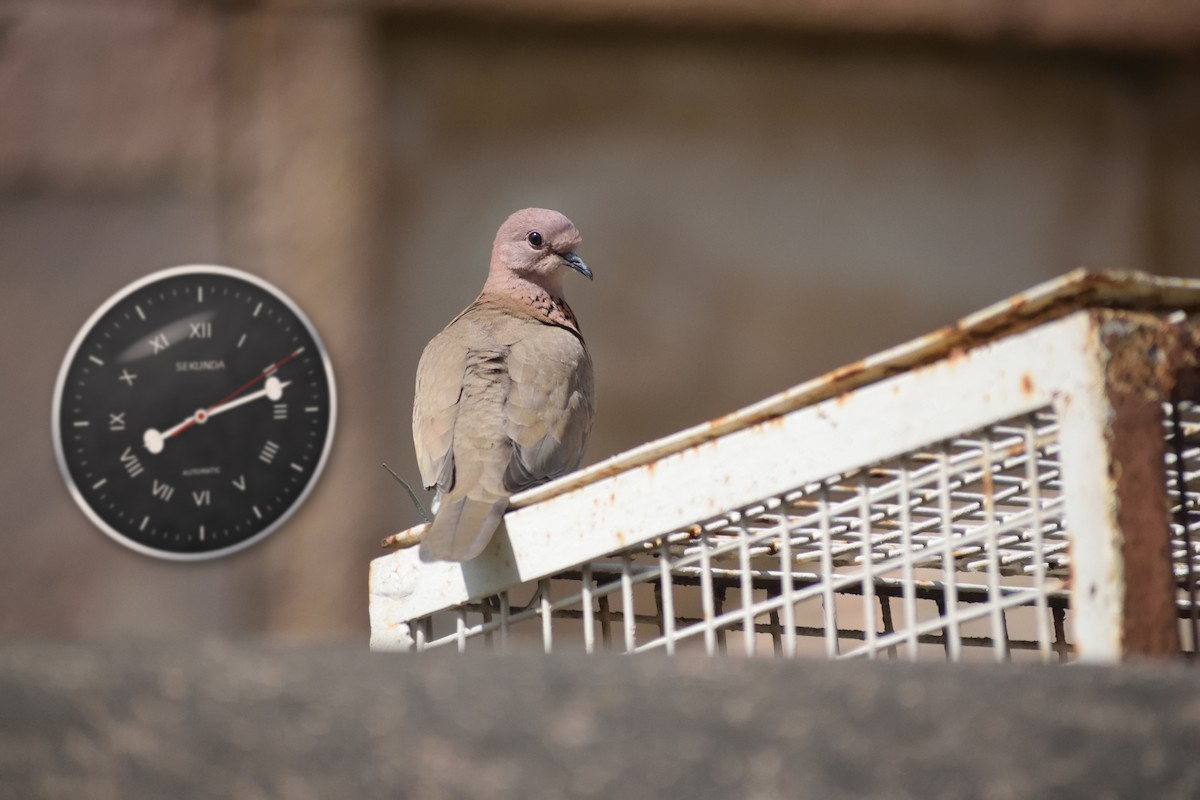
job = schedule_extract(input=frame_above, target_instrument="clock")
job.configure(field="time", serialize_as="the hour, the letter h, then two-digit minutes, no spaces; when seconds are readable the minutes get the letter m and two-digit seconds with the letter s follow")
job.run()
8h12m10s
